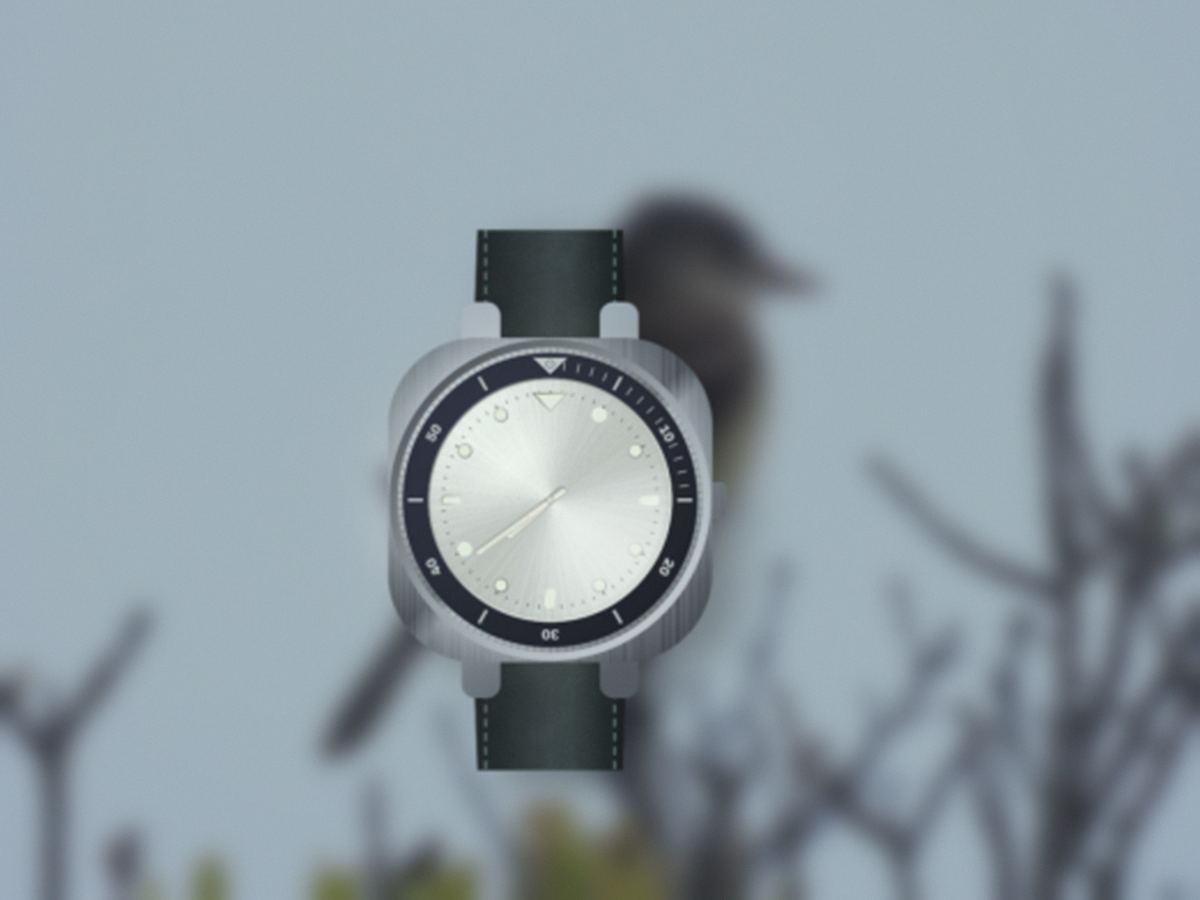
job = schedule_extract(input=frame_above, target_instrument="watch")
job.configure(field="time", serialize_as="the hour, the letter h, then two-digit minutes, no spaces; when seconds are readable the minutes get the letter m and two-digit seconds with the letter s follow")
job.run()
7h39
